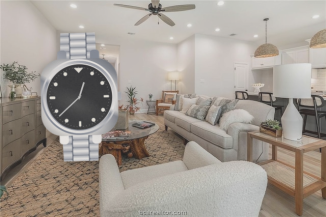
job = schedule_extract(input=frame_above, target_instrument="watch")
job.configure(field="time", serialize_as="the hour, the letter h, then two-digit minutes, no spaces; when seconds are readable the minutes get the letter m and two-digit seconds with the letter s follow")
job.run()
12h38
